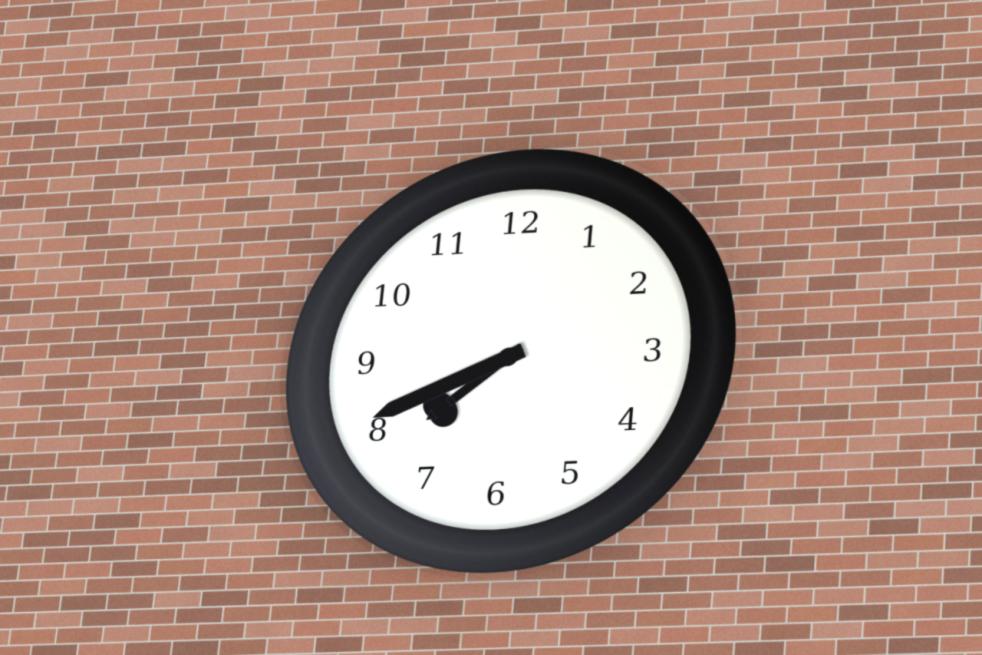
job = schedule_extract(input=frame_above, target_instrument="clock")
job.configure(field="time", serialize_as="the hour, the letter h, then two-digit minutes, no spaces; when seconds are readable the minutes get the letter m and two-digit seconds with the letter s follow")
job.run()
7h41
